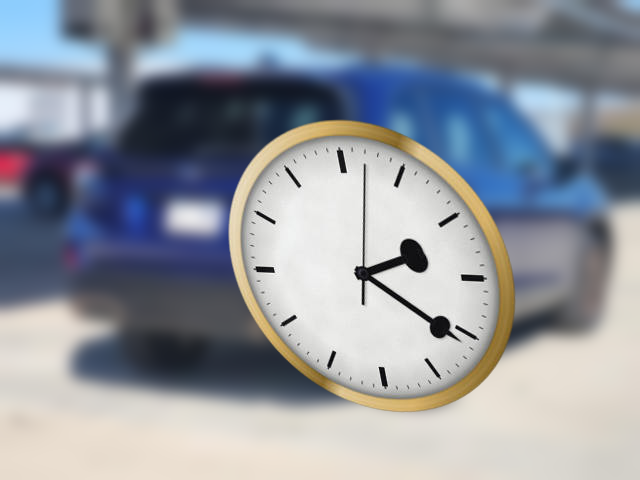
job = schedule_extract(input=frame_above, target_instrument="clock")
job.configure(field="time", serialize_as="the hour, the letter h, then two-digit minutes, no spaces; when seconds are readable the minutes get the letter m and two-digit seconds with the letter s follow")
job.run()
2h21m02s
